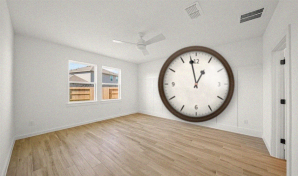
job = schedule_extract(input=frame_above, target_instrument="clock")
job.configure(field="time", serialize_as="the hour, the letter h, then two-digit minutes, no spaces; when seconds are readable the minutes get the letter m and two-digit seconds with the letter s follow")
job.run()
12h58
